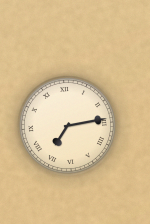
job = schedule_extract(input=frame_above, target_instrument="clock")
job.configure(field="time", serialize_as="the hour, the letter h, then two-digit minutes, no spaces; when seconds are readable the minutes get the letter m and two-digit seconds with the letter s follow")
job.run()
7h14
